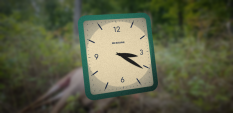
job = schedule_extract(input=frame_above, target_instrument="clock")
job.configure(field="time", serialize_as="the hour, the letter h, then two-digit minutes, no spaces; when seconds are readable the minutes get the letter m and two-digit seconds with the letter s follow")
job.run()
3h21
